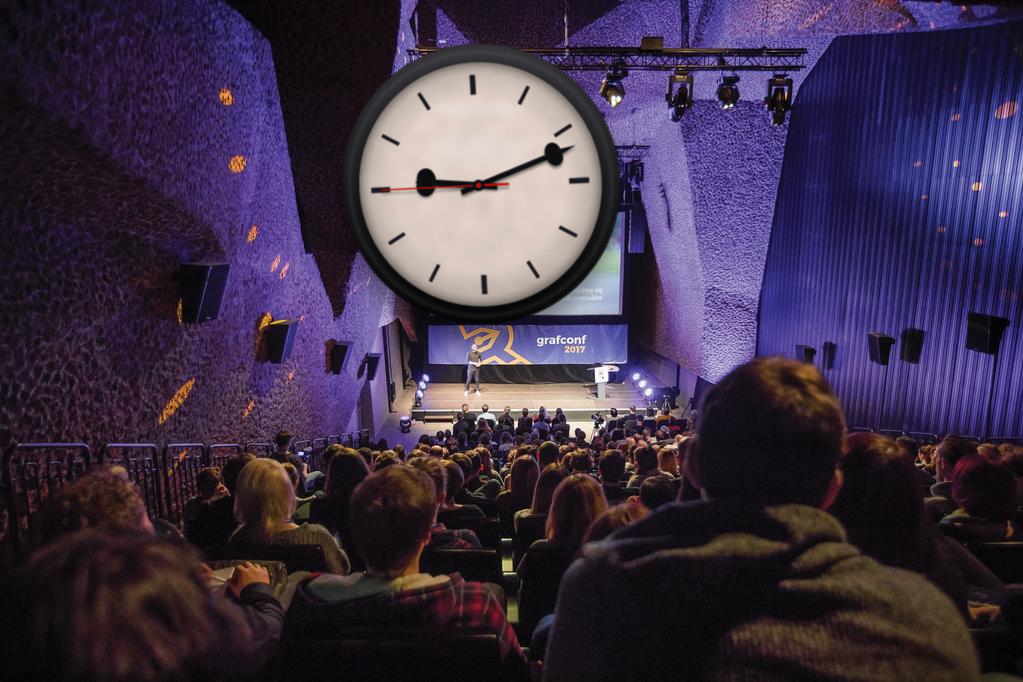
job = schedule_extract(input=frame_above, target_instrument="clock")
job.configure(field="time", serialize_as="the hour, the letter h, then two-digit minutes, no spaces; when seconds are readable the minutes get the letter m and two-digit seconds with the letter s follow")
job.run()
9h11m45s
